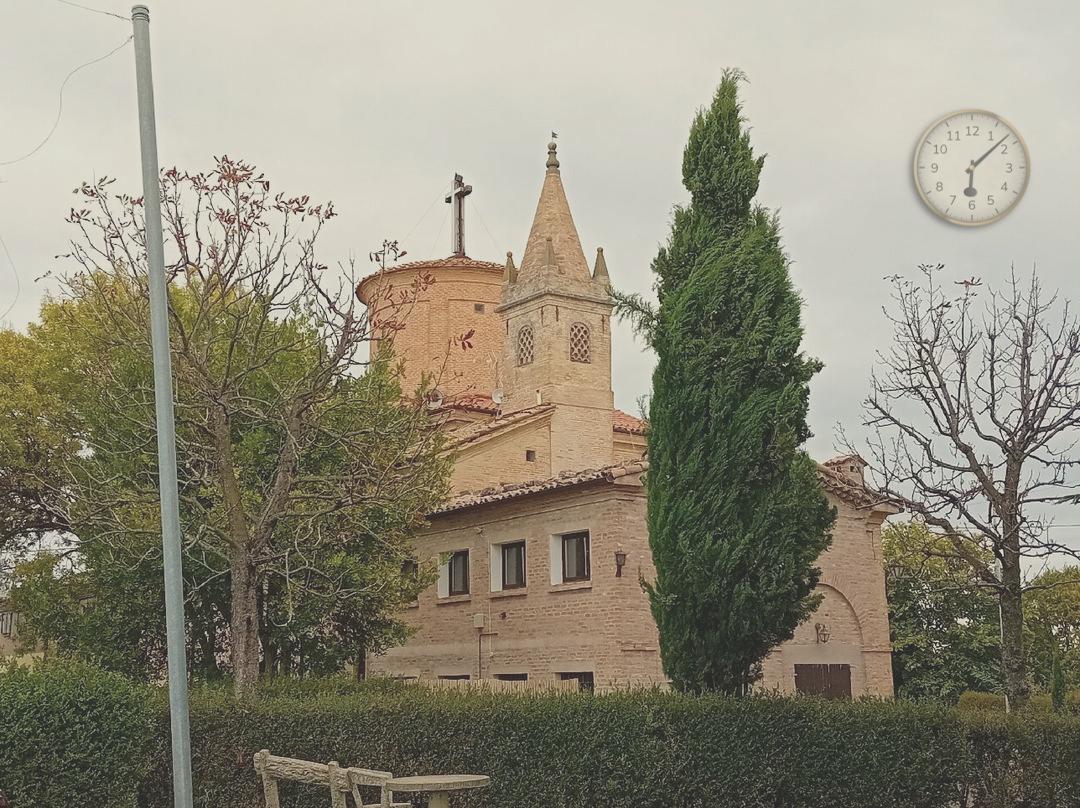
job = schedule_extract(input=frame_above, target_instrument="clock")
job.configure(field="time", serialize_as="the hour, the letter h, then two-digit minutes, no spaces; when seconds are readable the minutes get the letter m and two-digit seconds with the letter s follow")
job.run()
6h08
